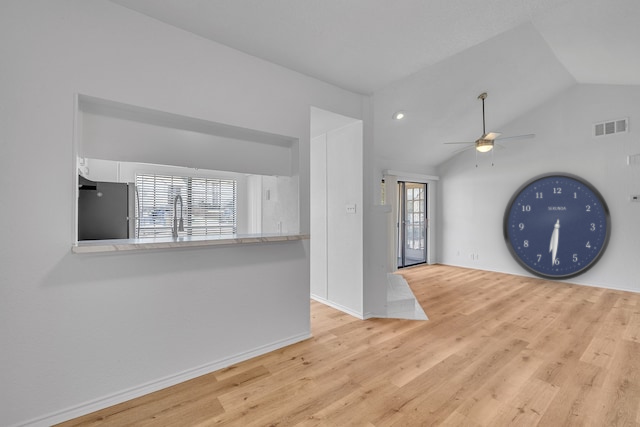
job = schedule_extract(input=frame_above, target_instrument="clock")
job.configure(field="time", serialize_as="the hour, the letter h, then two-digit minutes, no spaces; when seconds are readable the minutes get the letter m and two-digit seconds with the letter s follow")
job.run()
6h31
